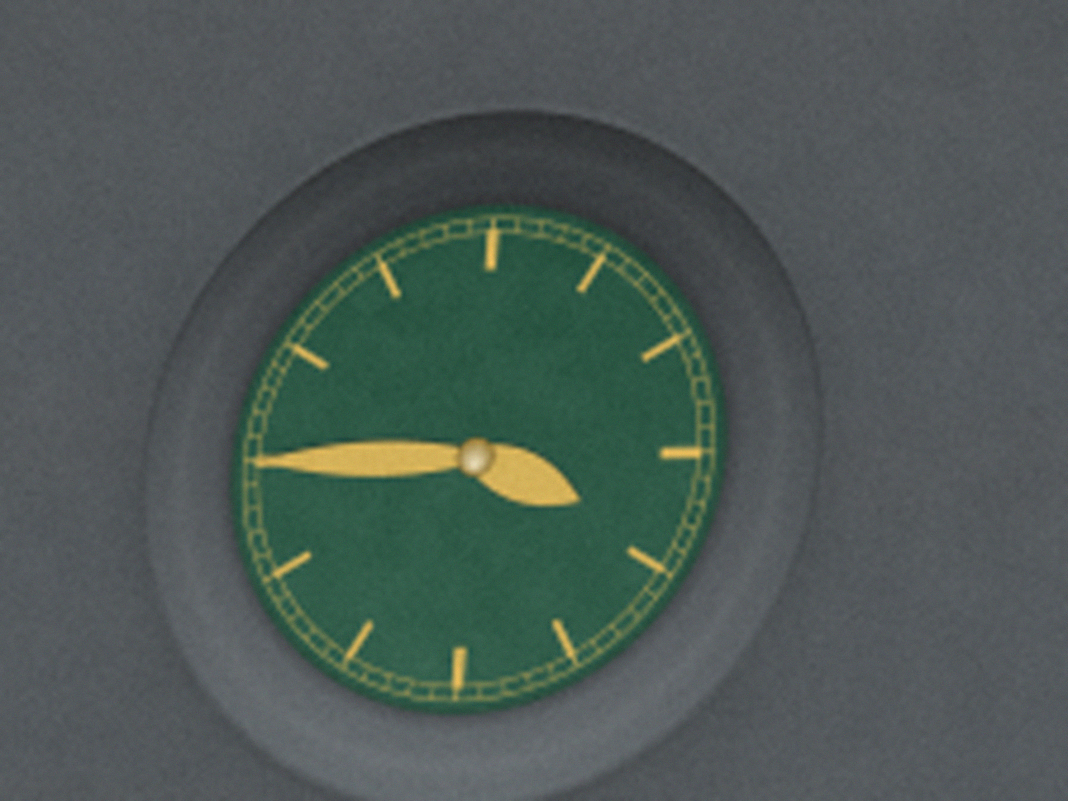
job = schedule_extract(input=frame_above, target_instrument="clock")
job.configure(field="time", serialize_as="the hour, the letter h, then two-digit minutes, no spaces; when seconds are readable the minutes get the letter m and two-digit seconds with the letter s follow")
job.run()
3h45
